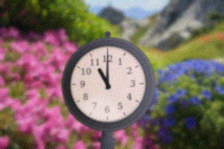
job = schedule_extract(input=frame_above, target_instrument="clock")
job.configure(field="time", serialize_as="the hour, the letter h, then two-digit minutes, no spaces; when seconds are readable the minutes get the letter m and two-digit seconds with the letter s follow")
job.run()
11h00
